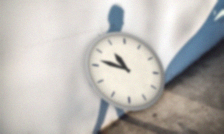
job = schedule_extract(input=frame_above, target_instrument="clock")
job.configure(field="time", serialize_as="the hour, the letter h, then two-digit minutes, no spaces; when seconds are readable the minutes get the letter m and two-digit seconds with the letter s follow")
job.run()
10h47
